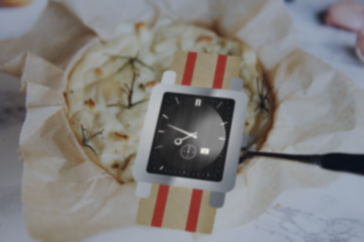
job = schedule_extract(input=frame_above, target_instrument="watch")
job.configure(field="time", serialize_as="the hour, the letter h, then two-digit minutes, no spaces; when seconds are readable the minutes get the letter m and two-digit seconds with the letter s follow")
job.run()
7h48
